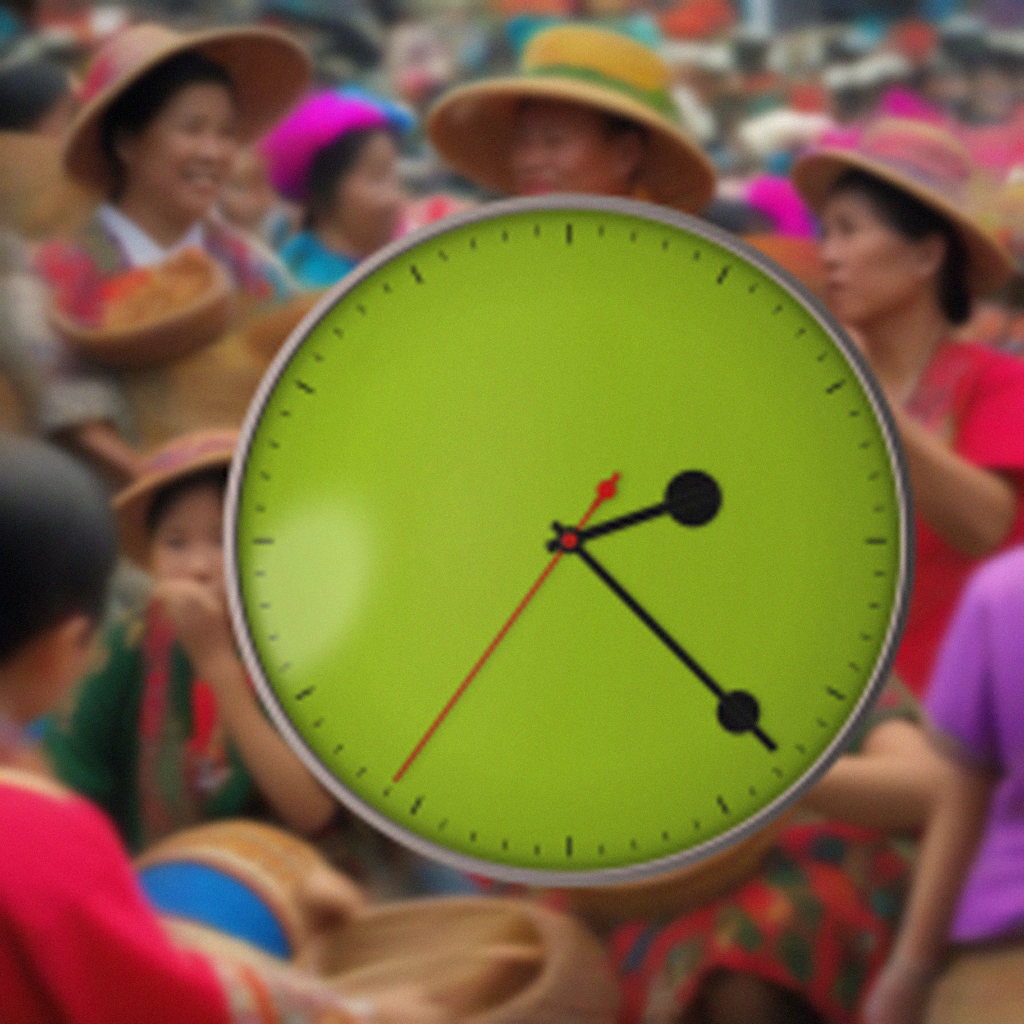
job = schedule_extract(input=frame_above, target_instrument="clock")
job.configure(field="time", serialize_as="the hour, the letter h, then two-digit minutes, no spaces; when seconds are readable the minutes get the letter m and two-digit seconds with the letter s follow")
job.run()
2h22m36s
